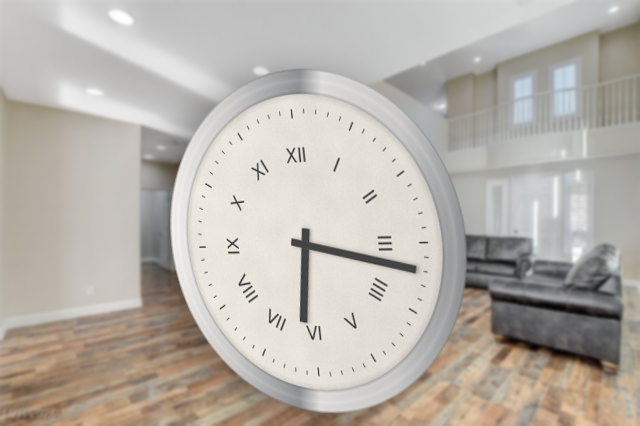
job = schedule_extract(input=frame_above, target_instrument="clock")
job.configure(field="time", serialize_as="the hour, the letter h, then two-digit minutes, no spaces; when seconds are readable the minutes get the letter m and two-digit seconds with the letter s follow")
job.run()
6h17
